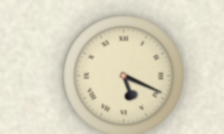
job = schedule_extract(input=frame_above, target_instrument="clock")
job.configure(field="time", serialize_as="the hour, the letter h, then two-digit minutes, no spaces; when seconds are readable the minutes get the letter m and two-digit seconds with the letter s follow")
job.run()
5h19
